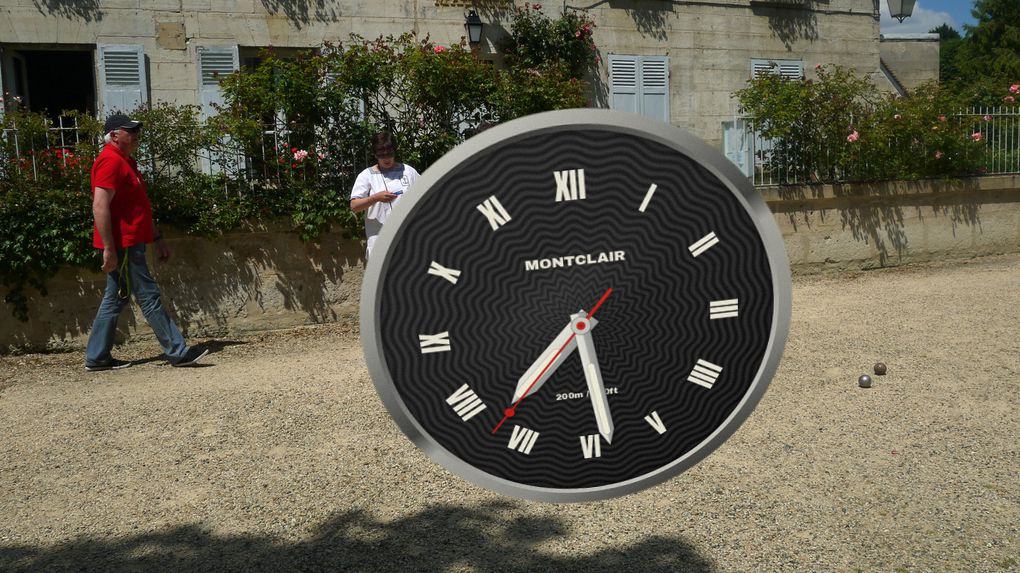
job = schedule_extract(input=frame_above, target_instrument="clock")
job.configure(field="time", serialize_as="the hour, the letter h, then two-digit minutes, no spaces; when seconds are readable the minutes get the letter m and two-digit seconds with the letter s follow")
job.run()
7h28m37s
